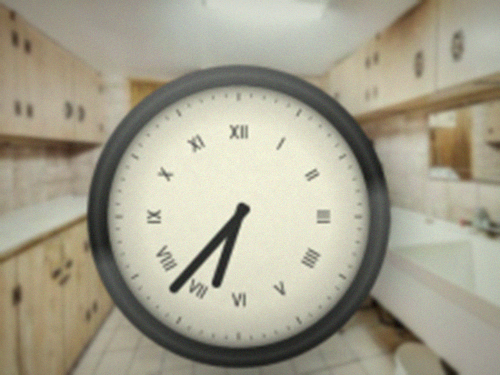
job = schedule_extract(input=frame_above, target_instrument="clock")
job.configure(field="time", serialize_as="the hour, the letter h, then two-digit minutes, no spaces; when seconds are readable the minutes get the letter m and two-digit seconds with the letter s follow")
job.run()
6h37
